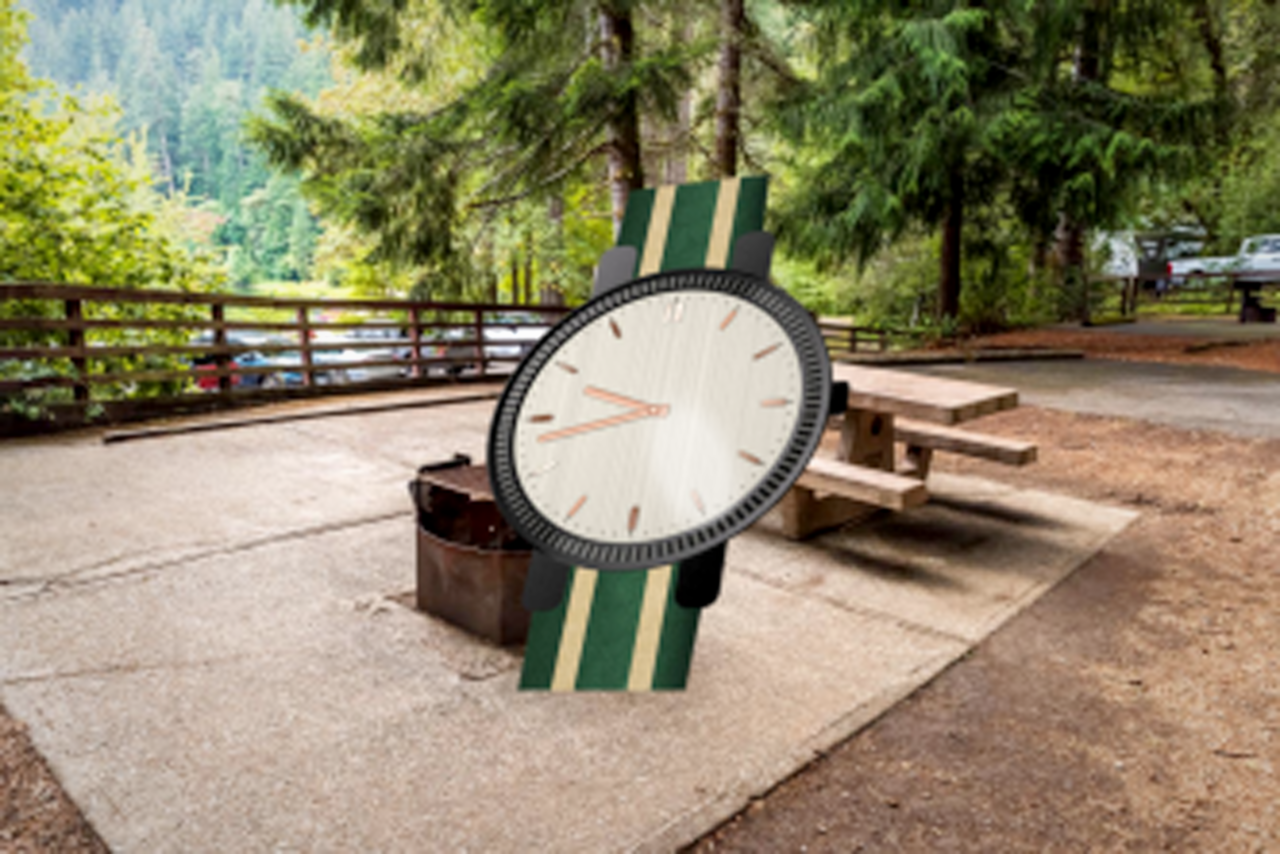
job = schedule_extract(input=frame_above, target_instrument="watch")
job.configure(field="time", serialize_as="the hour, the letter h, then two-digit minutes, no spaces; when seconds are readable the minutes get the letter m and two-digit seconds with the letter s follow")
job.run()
9h43
